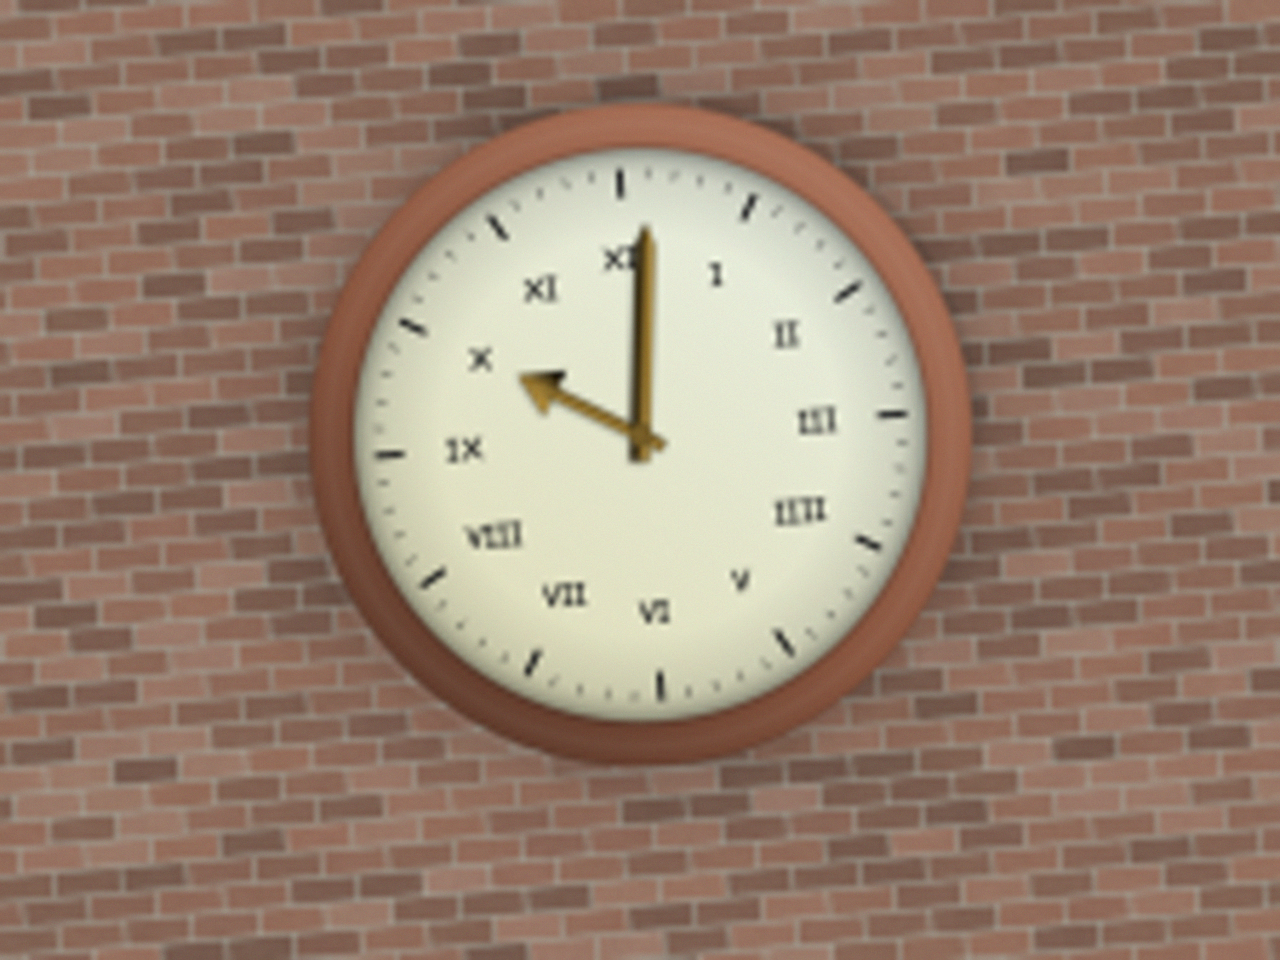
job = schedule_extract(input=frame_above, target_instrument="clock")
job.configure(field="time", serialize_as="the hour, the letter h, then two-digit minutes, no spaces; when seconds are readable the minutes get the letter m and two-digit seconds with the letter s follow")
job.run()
10h01
